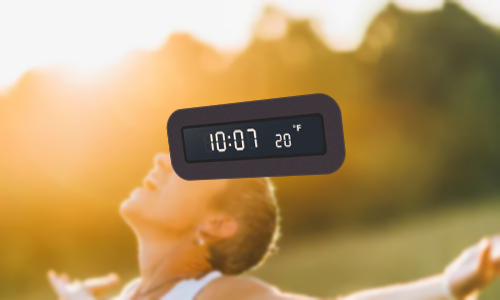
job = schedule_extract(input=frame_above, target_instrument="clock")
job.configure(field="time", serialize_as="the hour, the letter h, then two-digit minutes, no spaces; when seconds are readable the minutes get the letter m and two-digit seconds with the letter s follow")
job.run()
10h07
